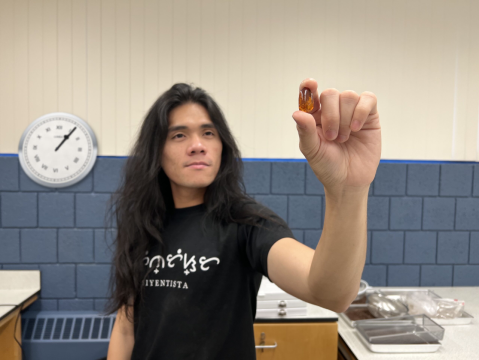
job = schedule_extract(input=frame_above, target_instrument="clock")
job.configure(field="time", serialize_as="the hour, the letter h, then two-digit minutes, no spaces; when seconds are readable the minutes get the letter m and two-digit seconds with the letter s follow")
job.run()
1h06
